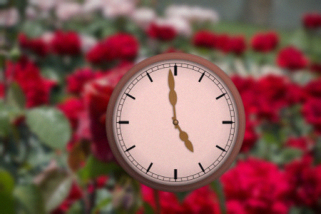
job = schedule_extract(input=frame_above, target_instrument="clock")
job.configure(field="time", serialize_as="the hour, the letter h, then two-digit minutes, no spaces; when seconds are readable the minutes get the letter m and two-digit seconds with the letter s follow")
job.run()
4h59
